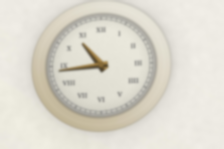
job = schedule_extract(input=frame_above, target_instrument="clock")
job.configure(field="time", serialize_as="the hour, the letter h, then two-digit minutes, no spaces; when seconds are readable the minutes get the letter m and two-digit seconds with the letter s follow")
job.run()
10h44
